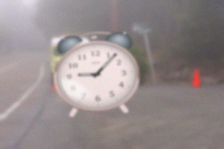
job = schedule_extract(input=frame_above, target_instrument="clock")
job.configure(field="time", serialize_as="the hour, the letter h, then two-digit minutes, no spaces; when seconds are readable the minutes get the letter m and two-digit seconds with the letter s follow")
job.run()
9h07
